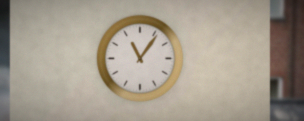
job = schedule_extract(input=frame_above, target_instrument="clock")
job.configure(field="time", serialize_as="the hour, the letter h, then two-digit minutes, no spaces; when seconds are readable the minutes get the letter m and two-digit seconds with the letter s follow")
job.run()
11h06
